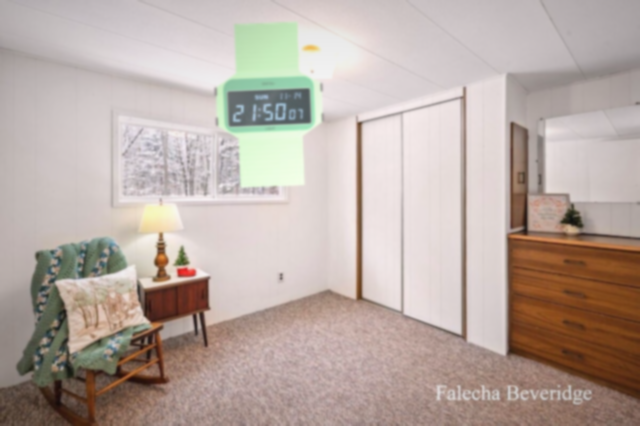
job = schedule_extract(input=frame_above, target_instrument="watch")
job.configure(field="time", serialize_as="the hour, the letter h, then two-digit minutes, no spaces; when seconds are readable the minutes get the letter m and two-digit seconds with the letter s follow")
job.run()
21h50
